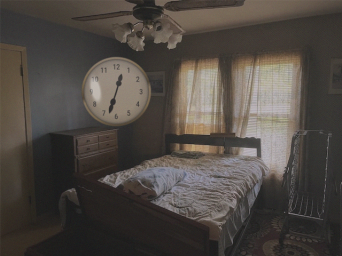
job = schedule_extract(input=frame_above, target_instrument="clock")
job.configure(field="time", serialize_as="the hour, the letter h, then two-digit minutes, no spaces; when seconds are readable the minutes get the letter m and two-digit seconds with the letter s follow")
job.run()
12h33
